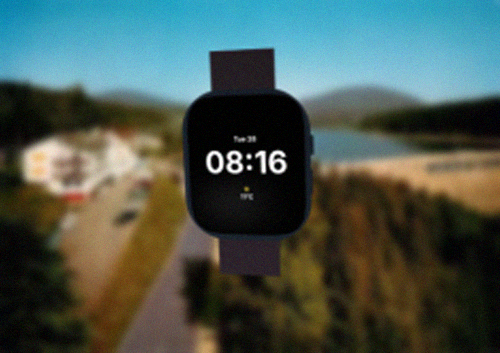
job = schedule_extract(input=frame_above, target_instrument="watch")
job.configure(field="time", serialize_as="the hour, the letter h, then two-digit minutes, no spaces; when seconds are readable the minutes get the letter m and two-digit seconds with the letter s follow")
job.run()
8h16
